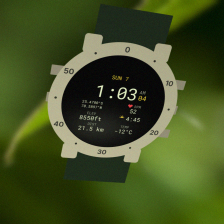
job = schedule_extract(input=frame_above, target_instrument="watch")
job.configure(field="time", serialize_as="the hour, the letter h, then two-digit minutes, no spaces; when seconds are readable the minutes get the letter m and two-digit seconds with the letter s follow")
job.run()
1h03
